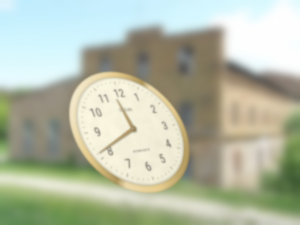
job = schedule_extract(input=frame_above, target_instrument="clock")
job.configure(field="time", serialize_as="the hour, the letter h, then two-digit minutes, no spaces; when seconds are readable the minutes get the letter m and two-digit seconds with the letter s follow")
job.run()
11h41
